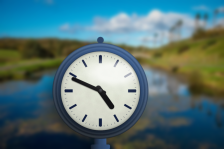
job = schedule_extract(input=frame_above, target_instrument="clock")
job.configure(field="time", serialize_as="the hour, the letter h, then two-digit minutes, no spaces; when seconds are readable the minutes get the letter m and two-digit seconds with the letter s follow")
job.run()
4h49
